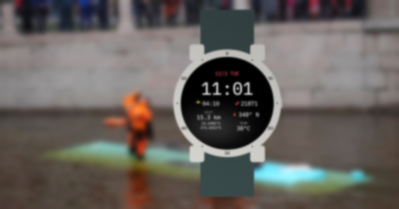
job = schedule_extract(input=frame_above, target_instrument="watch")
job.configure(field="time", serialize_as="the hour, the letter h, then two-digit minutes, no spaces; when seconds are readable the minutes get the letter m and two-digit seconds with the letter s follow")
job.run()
11h01
